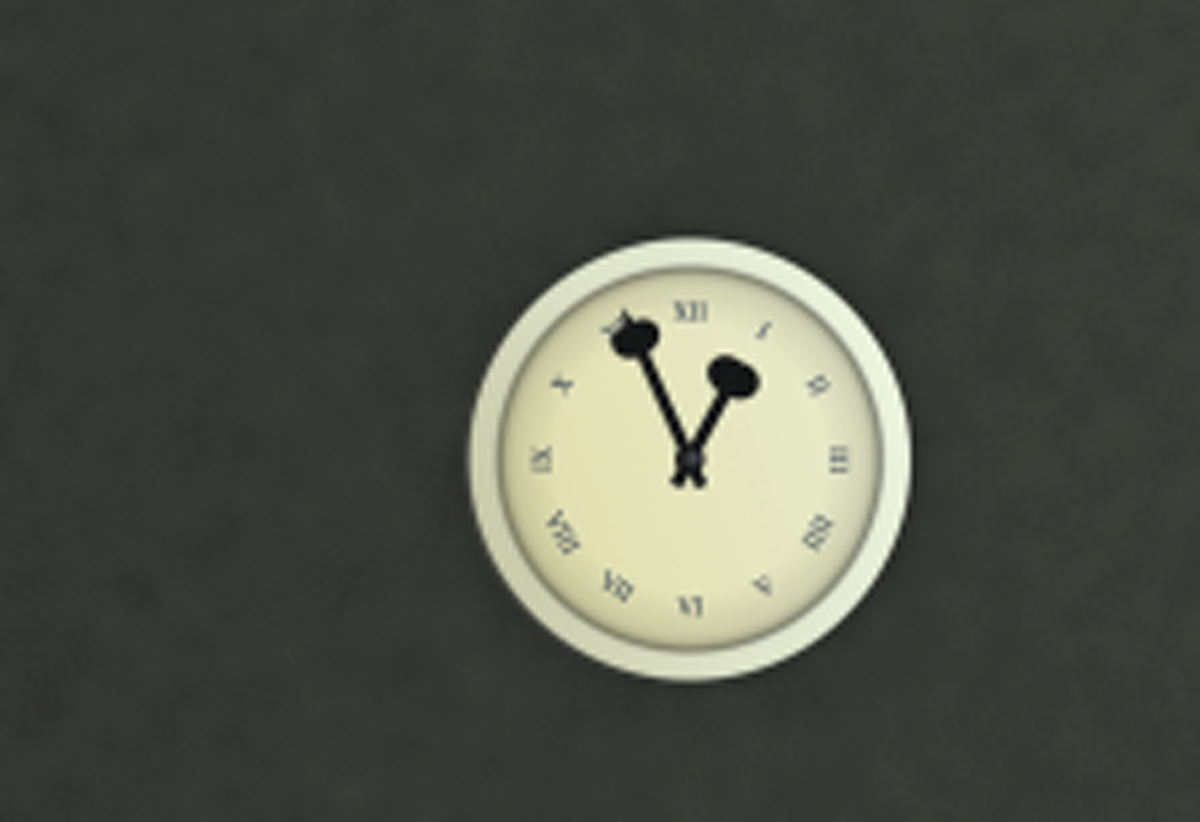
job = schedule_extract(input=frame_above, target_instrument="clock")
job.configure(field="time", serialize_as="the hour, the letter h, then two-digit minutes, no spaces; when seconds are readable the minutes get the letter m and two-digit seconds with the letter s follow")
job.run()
12h56
